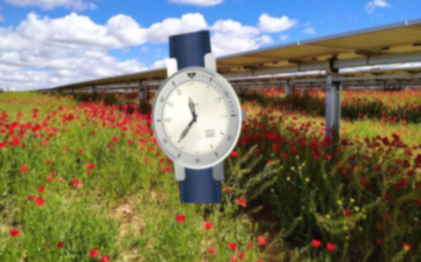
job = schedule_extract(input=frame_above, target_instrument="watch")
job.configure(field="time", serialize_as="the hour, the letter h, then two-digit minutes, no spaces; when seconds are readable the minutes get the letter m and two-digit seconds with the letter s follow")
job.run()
11h37
